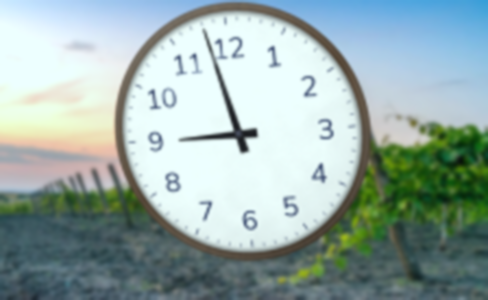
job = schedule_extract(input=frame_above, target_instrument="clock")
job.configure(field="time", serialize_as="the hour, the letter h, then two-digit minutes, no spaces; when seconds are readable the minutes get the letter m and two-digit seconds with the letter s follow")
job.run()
8h58
